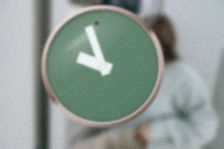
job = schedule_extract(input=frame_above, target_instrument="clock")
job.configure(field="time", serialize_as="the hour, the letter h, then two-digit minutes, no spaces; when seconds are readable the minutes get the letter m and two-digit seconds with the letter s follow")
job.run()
9h58
